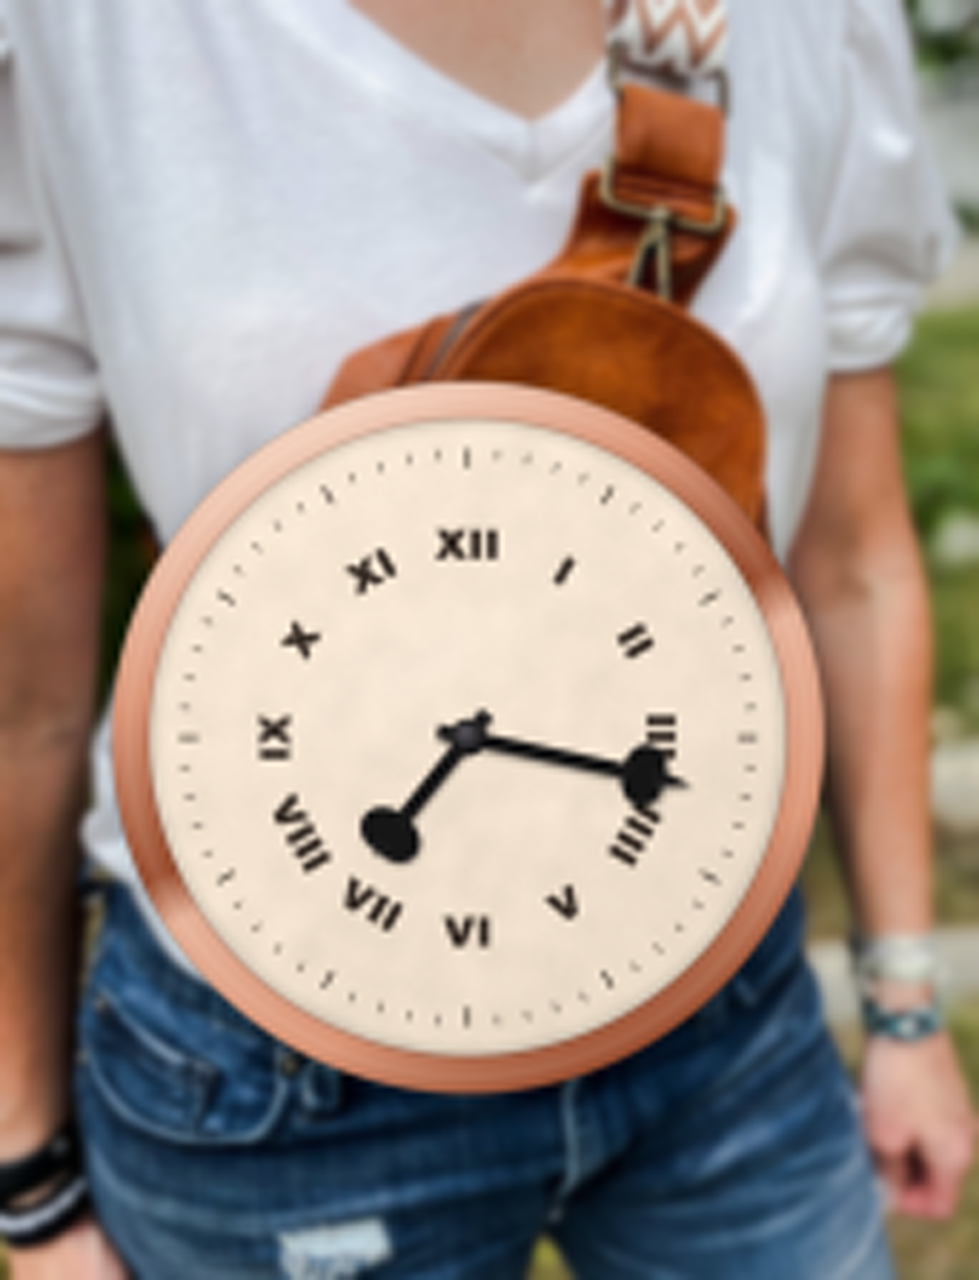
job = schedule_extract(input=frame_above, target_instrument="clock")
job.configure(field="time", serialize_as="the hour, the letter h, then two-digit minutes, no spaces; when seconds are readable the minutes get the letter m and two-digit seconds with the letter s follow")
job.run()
7h17
